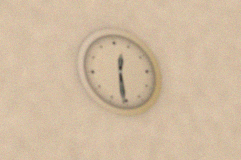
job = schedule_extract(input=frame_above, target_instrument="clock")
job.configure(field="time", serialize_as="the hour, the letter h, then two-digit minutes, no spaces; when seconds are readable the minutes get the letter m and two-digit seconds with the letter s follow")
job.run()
12h31
